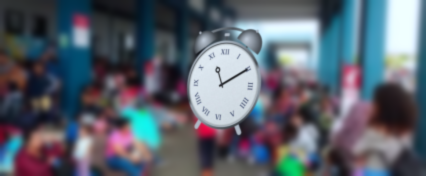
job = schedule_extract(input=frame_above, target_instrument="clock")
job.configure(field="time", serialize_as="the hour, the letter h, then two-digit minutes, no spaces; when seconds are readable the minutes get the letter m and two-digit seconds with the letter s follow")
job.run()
11h10
